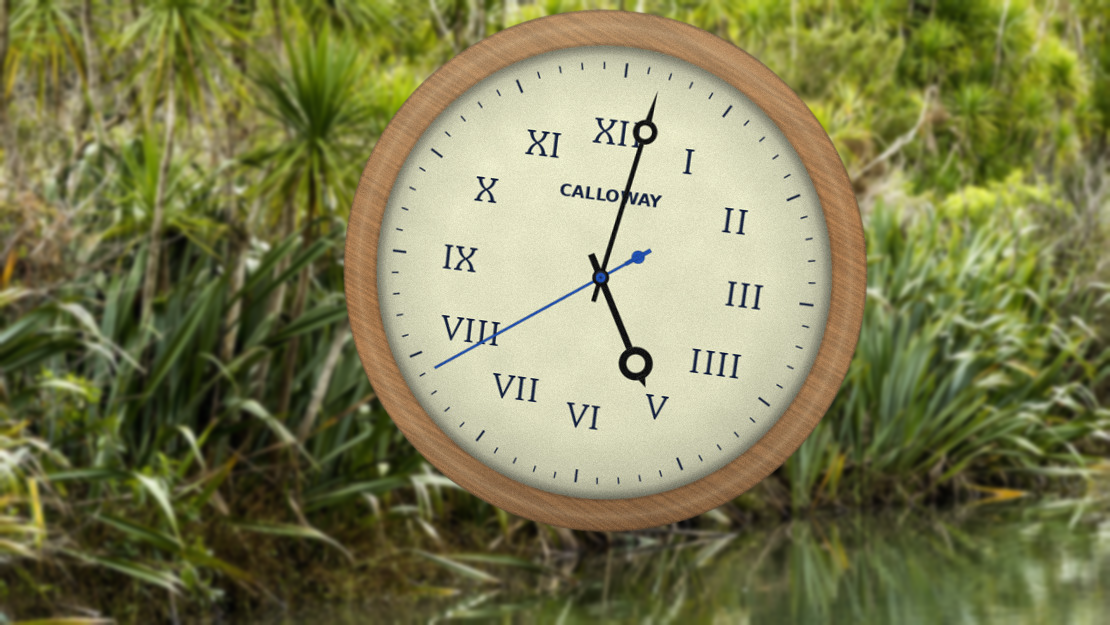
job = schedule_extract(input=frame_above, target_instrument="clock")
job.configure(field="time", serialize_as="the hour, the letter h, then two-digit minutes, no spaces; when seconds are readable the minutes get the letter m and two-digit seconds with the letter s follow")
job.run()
5h01m39s
